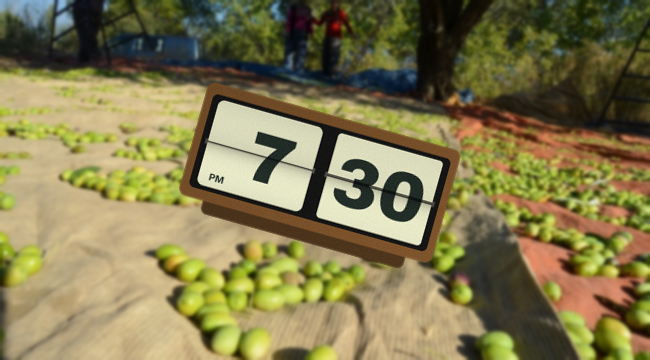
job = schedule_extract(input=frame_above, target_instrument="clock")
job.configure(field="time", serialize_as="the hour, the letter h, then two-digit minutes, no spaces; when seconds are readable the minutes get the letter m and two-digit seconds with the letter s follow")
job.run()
7h30
